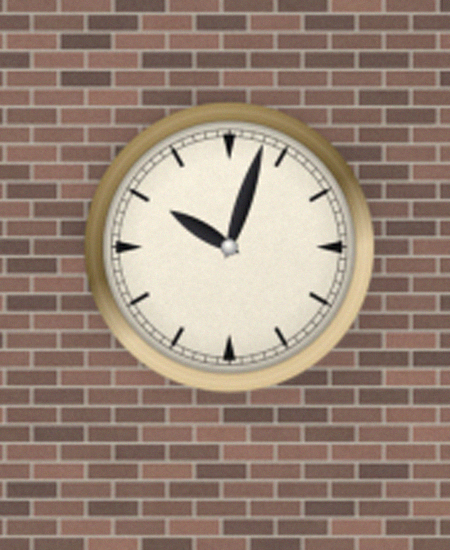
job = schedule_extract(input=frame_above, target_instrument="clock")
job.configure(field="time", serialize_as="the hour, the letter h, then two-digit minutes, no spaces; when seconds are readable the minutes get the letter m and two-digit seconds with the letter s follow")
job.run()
10h03
